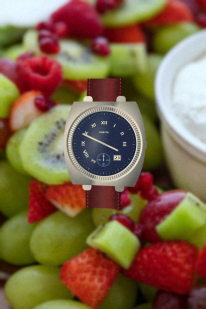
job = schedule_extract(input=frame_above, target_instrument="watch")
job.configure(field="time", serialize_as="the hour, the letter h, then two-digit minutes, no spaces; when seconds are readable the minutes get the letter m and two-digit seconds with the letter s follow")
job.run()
3h49
